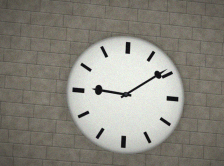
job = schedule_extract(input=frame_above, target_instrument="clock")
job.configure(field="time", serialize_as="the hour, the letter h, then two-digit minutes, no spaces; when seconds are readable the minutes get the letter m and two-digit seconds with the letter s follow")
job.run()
9h09
